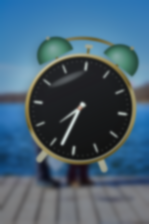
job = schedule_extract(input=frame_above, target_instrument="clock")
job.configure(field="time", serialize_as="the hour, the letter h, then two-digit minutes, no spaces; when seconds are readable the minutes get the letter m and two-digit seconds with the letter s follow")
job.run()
7h33
